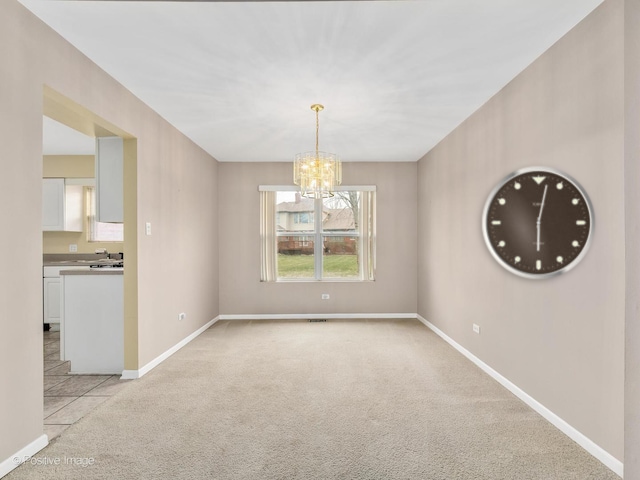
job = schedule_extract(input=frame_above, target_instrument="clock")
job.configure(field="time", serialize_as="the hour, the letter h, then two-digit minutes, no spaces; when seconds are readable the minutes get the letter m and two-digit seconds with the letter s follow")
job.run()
6h02
